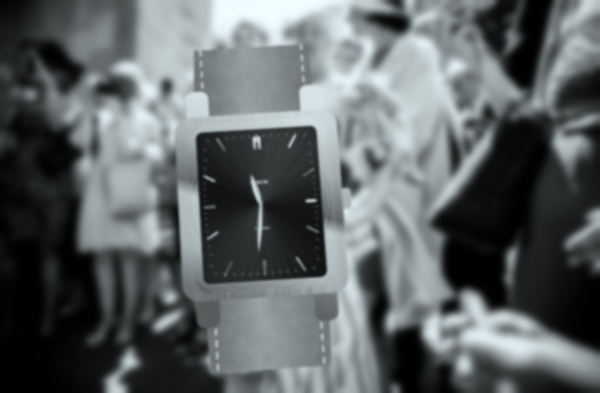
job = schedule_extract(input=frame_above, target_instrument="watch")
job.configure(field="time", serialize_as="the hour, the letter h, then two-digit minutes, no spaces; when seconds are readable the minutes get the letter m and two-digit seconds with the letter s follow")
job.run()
11h31
